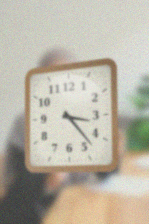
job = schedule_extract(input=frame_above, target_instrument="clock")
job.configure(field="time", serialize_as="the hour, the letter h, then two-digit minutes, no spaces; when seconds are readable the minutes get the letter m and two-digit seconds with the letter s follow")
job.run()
3h23
